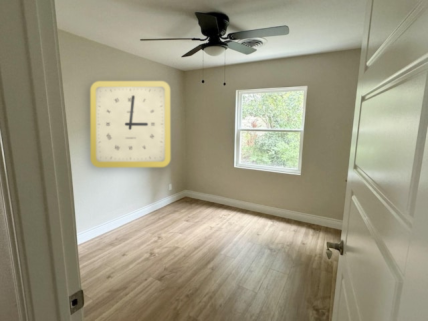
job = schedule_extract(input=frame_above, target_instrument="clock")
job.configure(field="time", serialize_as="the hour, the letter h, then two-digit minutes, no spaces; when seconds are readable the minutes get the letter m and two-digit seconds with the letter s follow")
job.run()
3h01
